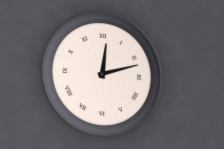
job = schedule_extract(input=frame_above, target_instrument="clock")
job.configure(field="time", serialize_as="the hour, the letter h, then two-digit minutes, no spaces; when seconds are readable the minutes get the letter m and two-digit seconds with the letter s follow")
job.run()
12h12
